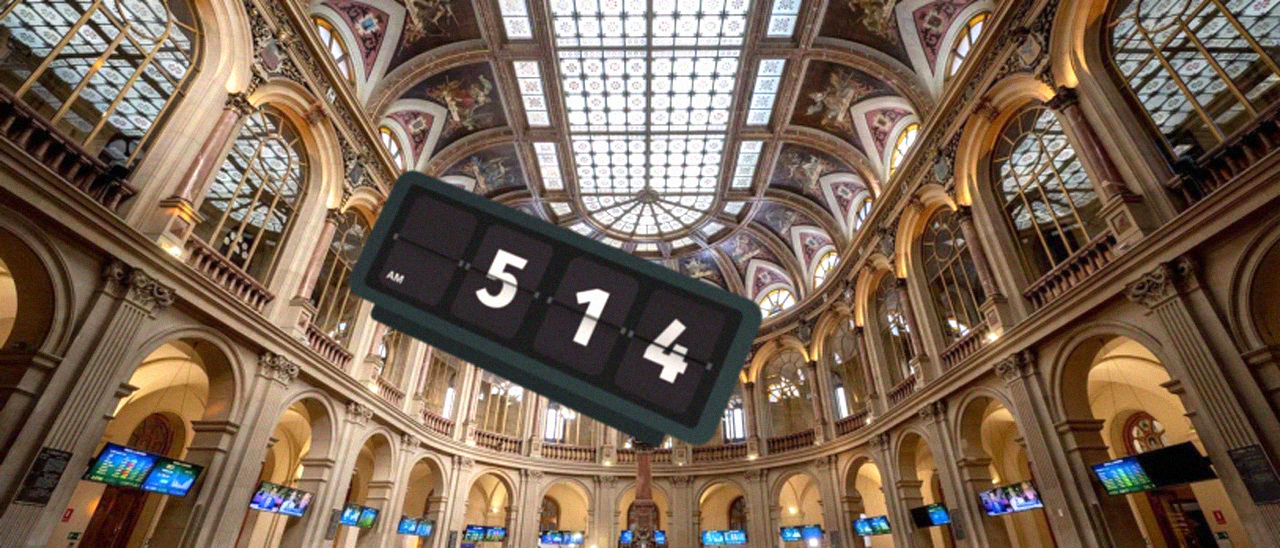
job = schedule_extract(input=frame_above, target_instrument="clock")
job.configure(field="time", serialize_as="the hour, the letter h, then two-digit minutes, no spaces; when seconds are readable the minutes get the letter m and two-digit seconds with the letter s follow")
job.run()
5h14
